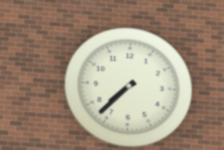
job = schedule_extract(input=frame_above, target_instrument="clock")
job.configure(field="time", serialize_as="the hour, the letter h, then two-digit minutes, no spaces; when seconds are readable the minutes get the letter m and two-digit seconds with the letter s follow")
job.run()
7h37
